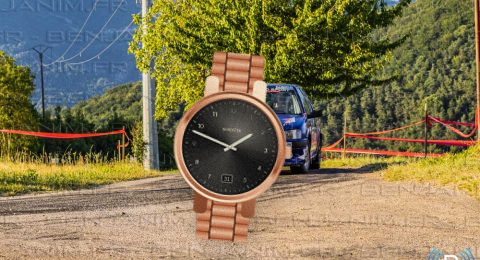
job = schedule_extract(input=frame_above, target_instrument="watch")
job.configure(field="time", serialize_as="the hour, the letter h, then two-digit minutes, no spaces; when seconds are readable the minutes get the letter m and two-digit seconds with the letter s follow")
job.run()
1h48
